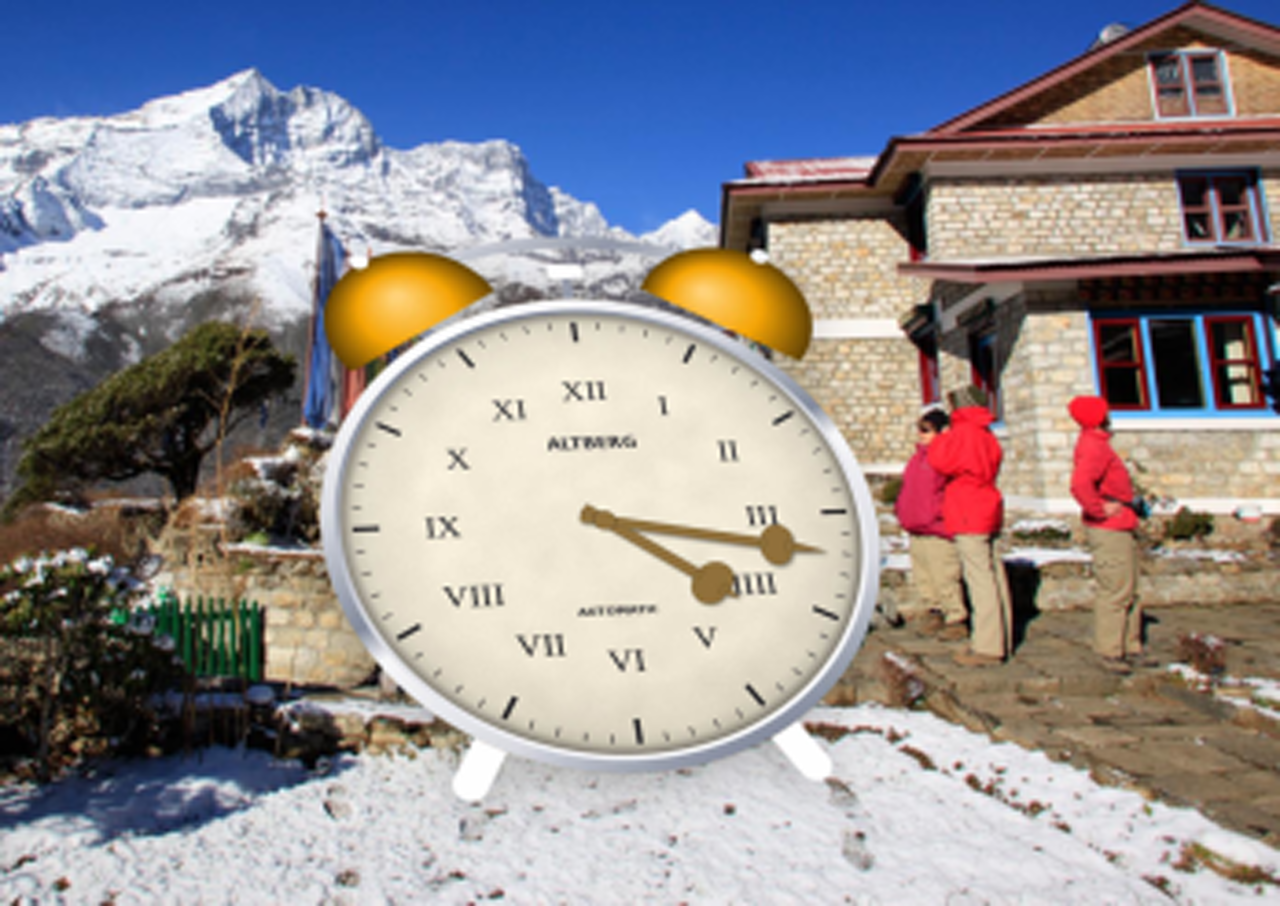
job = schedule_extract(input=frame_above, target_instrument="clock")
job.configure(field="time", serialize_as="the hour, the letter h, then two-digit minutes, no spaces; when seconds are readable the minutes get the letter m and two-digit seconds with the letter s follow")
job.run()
4h17
